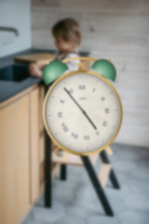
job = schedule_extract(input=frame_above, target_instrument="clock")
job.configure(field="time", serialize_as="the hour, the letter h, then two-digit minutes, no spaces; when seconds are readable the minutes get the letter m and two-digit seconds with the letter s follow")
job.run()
4h54
